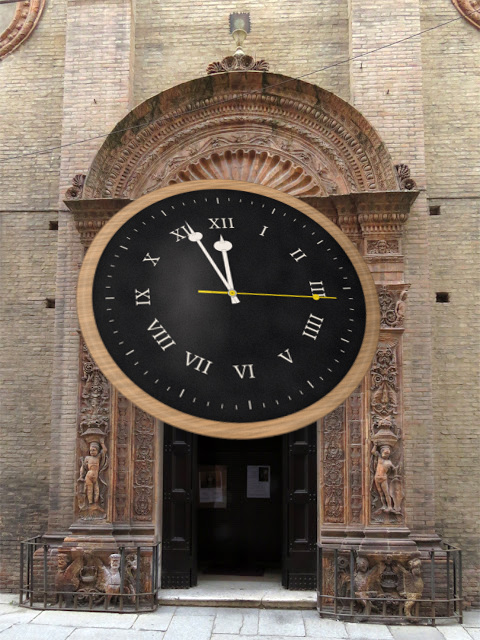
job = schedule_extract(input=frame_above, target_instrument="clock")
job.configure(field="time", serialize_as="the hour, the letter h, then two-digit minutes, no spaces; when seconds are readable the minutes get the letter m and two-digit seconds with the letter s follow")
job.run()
11h56m16s
